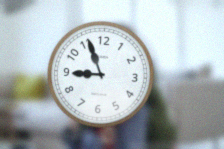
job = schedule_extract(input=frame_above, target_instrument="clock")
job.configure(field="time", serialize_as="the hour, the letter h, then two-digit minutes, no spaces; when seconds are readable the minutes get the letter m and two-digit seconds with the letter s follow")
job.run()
8h56
